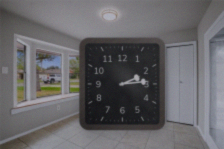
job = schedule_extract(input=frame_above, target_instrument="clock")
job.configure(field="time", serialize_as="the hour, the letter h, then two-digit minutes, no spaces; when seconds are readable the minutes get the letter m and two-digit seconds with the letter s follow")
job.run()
2h14
